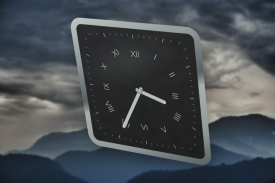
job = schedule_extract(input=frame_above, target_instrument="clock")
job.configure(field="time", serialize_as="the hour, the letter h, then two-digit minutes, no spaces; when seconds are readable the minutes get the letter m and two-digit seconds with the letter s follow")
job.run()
3h35
